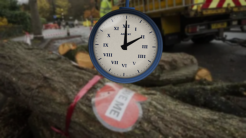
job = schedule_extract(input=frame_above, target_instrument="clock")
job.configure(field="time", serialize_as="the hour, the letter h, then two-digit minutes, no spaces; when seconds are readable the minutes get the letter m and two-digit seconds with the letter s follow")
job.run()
2h00
